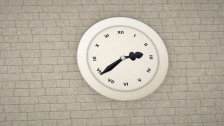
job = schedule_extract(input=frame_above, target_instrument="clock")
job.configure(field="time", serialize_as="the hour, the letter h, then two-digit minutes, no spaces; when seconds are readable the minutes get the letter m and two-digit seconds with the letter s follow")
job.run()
2h39
